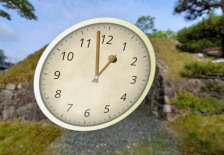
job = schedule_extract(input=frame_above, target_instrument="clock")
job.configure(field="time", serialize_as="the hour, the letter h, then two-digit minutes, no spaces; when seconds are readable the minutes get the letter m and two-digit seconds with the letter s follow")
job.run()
12h58
